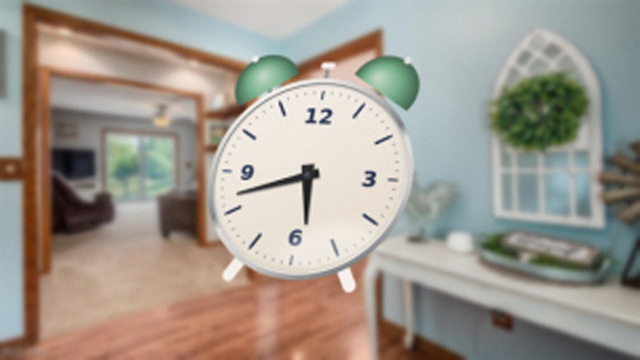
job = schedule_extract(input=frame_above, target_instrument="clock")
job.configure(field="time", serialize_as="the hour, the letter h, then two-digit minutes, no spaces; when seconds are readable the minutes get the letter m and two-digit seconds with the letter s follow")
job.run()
5h42
